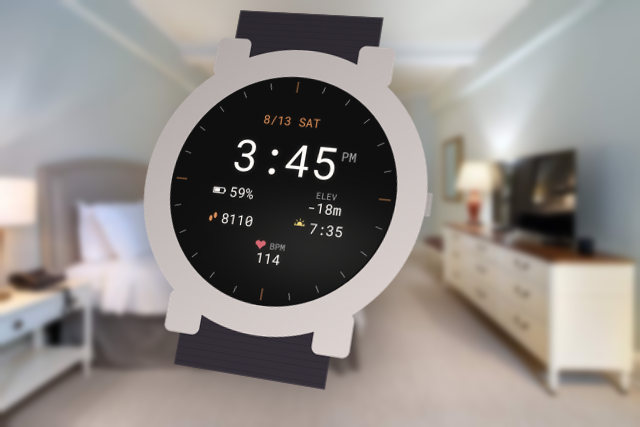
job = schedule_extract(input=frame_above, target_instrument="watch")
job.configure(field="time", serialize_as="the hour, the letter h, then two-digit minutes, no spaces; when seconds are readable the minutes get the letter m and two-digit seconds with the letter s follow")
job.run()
3h45
